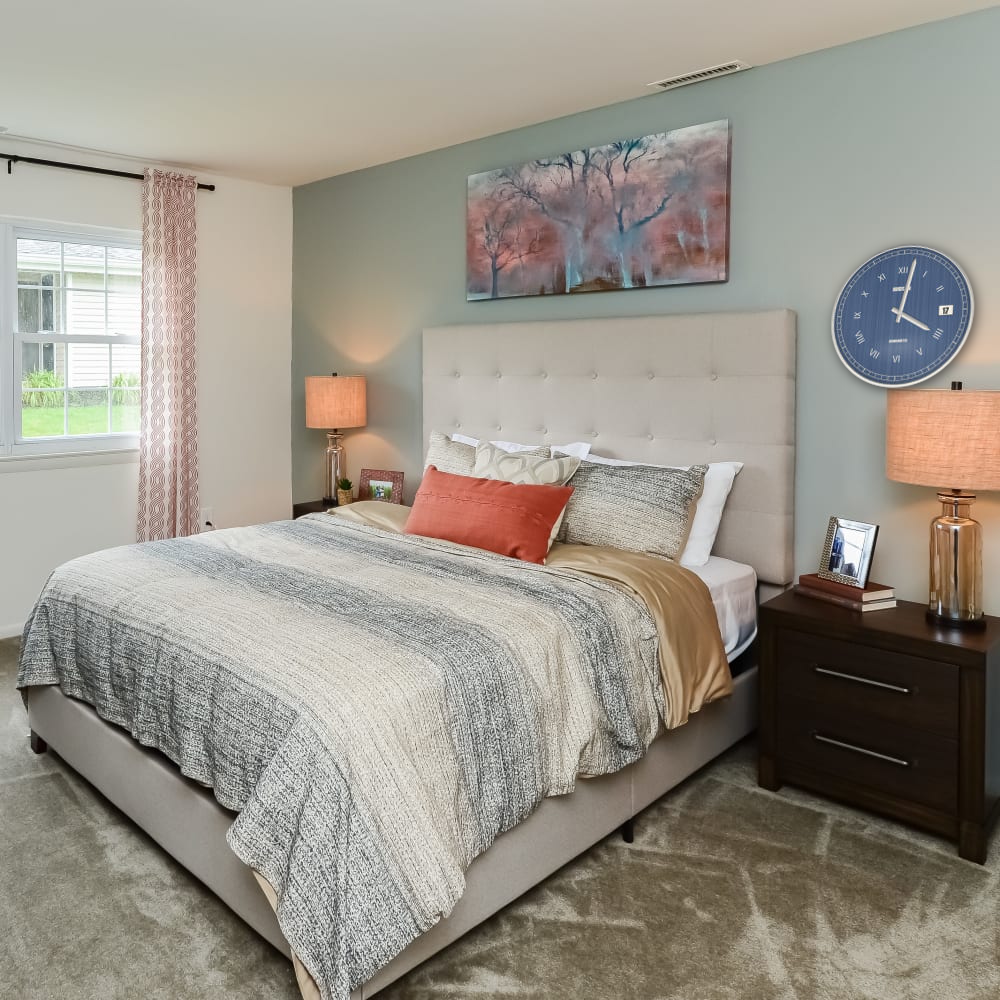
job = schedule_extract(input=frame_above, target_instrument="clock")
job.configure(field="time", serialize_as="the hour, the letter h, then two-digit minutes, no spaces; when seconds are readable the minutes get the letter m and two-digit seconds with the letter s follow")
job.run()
4h02
